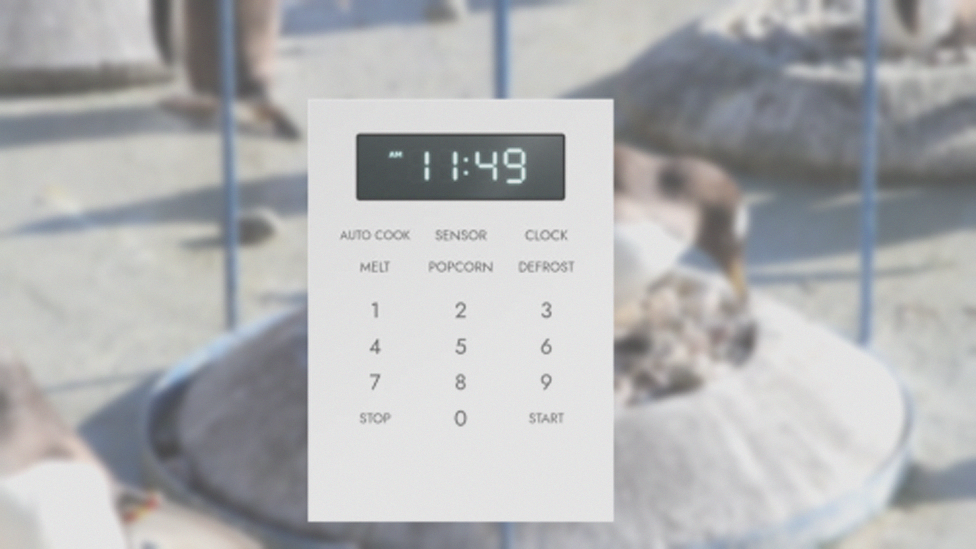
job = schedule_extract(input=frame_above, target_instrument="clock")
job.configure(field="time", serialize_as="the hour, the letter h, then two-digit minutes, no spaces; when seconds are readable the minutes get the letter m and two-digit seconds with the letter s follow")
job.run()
11h49
